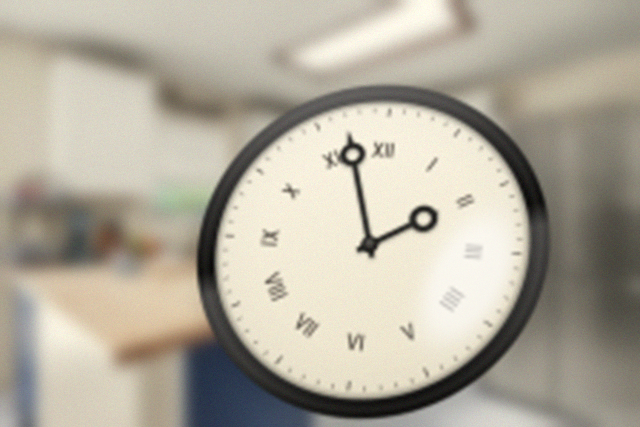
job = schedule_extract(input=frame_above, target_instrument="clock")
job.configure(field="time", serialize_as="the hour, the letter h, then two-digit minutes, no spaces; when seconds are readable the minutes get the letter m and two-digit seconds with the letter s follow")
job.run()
1h57
